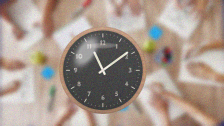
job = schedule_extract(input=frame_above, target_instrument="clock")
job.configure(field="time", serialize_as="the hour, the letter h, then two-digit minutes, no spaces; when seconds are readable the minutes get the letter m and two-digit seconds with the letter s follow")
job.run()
11h09
